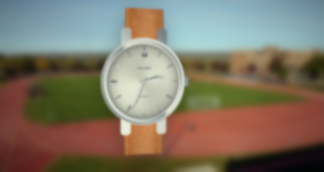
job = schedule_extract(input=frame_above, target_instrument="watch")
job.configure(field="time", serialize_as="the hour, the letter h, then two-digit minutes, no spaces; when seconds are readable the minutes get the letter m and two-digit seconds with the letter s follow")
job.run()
2h34
